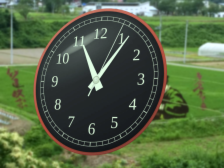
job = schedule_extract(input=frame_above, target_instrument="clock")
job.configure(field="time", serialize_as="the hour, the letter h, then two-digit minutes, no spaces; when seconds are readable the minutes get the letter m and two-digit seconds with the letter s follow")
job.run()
11h06m04s
